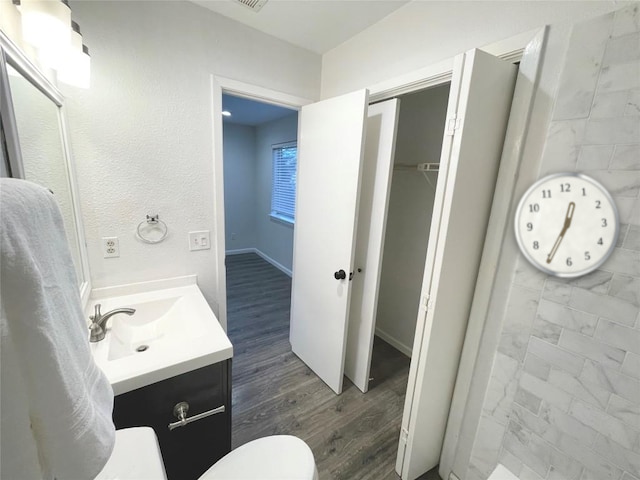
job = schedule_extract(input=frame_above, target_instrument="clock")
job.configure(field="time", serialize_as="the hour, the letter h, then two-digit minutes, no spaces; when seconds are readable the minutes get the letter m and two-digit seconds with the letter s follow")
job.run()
12h35
